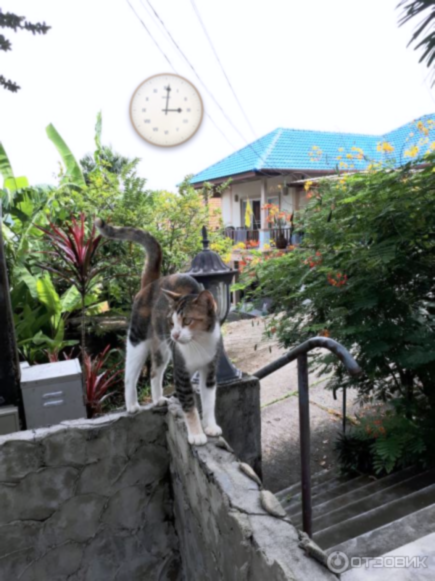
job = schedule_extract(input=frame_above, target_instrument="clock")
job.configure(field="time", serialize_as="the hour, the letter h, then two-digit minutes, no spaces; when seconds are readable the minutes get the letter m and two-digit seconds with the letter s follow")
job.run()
3h01
